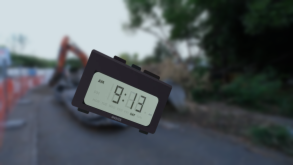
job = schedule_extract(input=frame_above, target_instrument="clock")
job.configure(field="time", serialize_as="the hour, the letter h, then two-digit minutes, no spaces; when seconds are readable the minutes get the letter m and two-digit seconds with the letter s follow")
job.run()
9h13
